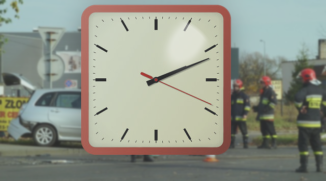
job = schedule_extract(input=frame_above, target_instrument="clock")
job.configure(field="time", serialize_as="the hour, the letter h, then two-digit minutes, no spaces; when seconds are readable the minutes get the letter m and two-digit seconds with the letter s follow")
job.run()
2h11m19s
